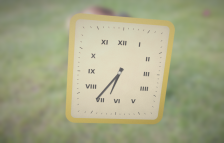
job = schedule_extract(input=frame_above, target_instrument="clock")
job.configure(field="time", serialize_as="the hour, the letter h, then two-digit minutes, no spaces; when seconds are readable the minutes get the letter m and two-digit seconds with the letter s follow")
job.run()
6h36
